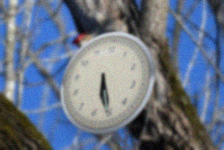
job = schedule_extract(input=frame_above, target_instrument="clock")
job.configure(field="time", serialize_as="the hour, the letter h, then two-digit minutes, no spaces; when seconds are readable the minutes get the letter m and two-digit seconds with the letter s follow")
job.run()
5h26
